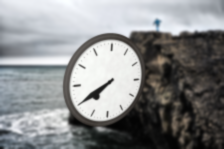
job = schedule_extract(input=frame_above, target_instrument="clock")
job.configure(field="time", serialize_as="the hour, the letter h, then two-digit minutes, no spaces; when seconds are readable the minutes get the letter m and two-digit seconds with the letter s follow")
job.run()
7h40
